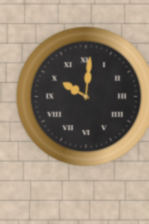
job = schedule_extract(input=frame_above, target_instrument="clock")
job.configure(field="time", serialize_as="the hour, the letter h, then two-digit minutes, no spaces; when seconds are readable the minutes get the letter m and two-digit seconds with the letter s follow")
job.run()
10h01
